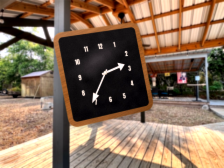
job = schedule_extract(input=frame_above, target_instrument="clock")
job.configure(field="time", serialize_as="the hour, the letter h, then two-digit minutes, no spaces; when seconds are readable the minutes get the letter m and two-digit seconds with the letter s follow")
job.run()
2h36
